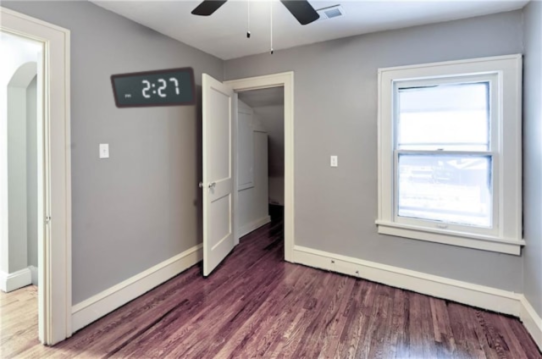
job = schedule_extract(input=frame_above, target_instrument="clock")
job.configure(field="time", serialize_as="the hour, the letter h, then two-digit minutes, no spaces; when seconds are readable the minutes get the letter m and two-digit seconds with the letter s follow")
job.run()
2h27
